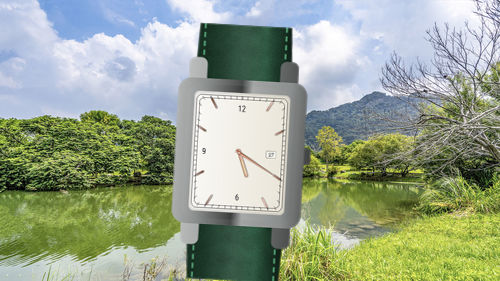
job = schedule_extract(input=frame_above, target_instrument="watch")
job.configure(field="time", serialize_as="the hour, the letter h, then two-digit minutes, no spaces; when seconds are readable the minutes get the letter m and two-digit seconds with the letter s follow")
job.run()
5h20
